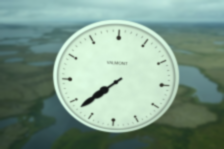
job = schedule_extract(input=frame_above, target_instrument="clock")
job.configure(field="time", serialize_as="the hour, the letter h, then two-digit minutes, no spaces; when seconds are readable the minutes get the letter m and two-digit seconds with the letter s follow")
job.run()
7h38
